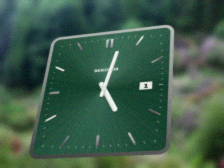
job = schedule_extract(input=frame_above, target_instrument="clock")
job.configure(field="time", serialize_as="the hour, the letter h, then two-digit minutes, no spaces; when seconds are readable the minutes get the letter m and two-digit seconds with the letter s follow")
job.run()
5h02
